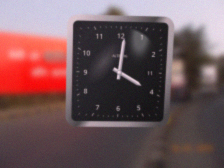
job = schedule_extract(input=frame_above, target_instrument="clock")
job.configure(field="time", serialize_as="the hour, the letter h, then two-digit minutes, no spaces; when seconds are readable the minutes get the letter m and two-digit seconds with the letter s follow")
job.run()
4h01
